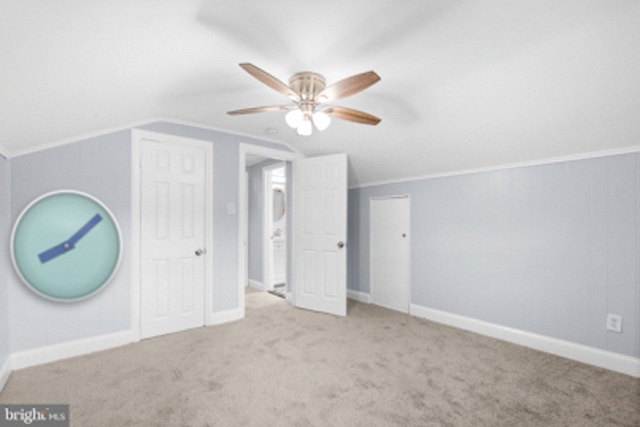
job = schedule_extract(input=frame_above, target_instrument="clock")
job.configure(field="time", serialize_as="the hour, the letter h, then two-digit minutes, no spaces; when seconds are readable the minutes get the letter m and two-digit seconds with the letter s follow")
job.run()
8h08
